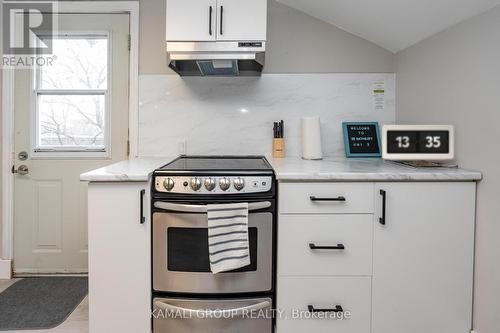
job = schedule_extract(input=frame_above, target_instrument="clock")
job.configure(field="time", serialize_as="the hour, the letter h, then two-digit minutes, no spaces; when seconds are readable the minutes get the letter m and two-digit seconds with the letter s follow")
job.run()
13h35
